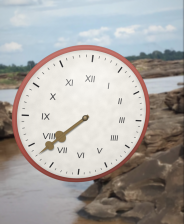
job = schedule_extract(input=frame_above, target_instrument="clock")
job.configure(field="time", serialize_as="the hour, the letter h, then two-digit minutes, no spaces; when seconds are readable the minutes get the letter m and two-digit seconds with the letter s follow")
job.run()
7h38
